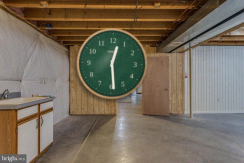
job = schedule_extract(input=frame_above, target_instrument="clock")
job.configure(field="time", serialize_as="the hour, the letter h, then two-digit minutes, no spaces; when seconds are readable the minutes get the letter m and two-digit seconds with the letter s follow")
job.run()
12h29
